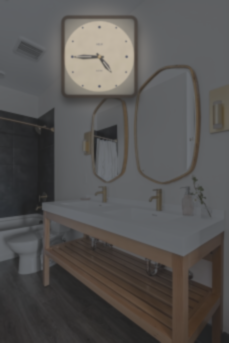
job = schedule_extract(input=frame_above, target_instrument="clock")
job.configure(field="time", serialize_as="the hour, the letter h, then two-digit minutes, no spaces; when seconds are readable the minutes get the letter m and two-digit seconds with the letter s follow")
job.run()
4h45
